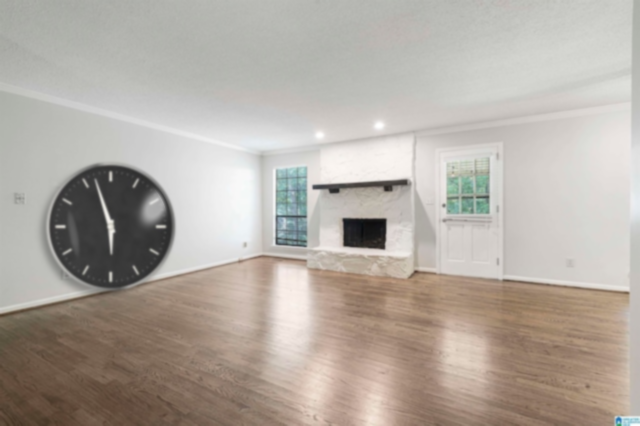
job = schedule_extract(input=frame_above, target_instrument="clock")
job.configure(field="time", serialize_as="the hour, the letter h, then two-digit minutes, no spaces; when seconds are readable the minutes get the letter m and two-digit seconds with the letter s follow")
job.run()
5h57
